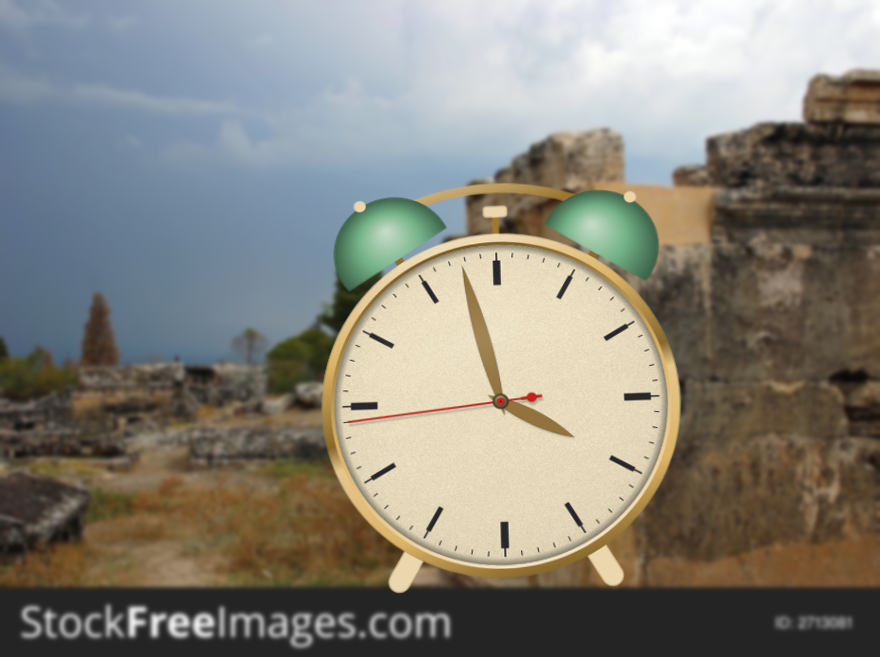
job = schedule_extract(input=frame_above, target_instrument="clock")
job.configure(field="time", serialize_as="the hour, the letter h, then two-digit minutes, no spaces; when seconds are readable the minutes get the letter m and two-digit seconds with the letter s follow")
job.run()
3h57m44s
